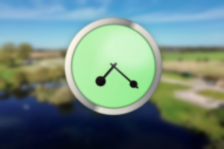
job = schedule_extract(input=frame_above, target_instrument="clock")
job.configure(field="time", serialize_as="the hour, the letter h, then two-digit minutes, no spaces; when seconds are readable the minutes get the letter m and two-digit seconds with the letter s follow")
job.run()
7h22
